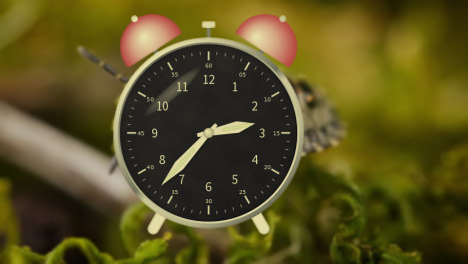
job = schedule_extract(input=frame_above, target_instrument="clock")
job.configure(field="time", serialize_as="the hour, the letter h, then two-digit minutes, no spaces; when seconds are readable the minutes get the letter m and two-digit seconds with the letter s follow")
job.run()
2h37
